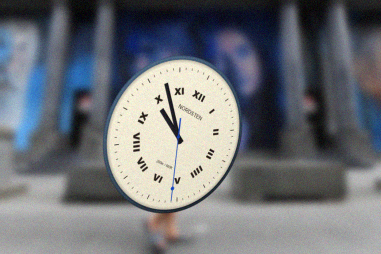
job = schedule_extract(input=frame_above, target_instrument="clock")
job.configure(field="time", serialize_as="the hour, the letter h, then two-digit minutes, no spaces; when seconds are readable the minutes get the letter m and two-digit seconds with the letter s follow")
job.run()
9h52m26s
